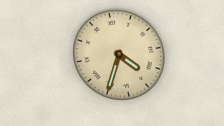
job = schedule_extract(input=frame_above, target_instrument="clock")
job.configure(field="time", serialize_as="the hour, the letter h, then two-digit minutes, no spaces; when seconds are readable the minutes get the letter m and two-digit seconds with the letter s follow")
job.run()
4h35
